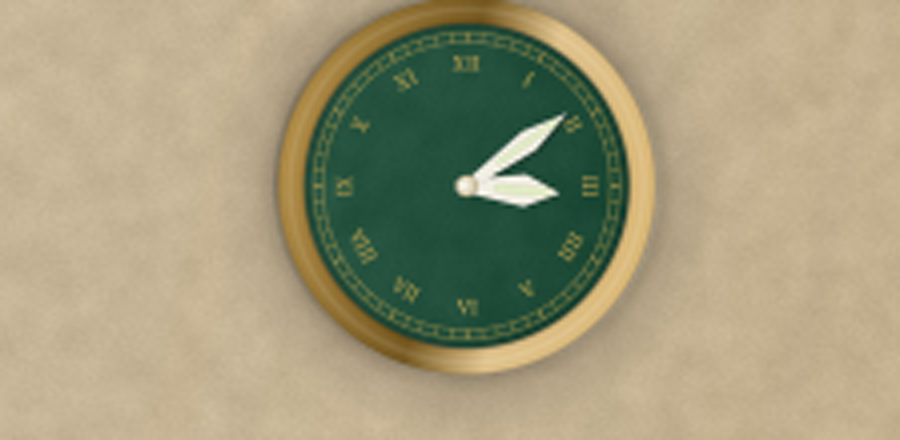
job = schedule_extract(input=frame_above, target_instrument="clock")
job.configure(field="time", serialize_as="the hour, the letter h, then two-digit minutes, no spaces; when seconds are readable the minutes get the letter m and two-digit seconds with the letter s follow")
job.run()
3h09
